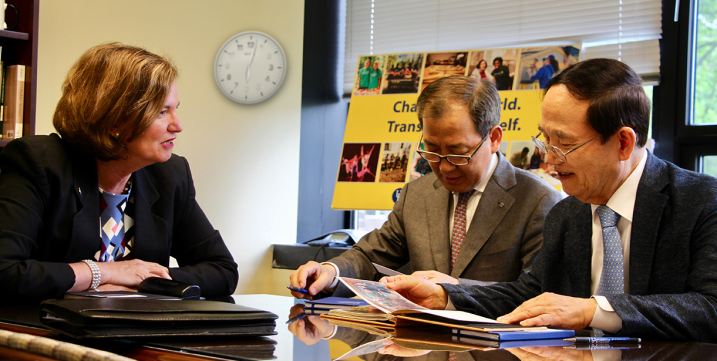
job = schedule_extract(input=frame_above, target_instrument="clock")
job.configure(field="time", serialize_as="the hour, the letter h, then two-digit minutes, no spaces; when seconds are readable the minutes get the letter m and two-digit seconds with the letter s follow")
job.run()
6h02
